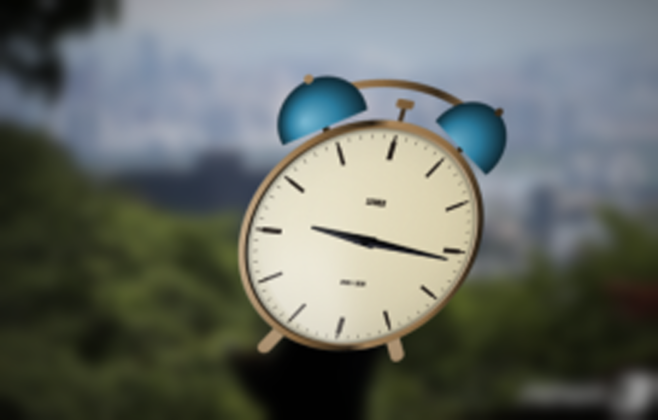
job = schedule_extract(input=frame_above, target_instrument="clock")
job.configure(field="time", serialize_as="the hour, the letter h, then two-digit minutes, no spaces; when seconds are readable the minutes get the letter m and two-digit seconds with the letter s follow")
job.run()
9h16
